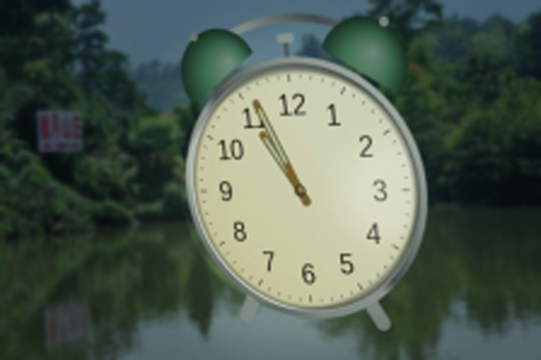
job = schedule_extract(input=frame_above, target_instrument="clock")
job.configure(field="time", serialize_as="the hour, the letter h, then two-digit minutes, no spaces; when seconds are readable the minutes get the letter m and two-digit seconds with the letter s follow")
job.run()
10h56
